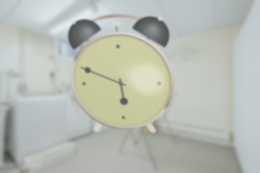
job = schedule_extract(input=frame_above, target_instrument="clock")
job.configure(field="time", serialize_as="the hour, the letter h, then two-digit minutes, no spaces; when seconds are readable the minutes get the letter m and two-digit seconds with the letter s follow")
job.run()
5h49
